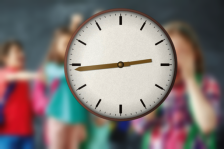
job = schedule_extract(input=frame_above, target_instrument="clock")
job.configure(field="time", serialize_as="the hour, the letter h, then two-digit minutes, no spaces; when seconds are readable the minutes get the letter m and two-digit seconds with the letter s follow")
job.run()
2h44
